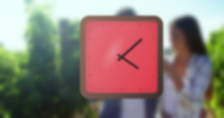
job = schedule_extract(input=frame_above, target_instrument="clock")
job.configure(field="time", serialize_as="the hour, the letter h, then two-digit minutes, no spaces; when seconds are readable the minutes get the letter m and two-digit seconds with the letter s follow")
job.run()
4h08
